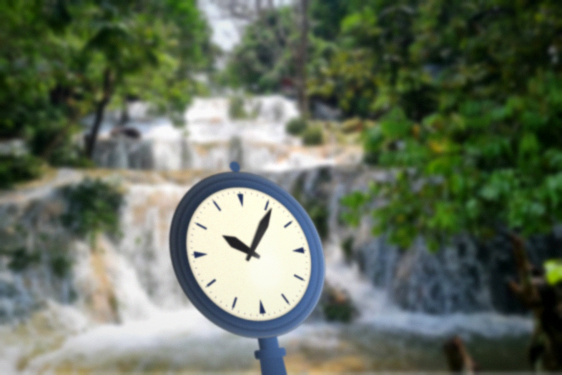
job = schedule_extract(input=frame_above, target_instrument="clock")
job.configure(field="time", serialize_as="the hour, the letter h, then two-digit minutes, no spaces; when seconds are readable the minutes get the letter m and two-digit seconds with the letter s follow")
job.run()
10h06
